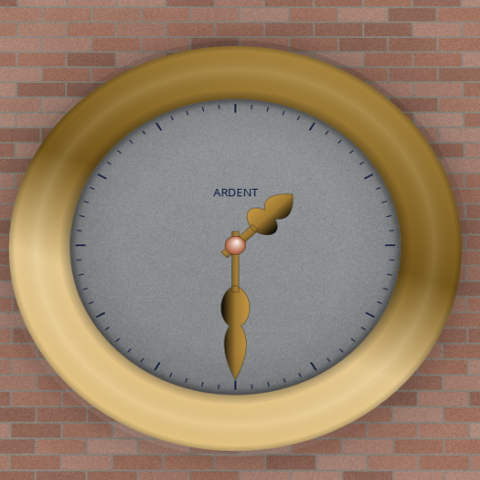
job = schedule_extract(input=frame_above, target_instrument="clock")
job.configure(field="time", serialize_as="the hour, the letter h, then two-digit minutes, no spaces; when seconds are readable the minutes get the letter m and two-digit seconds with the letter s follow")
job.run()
1h30
